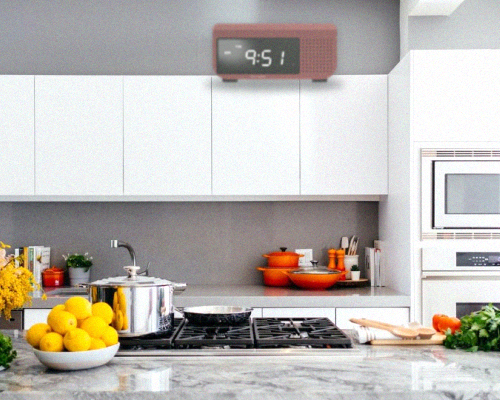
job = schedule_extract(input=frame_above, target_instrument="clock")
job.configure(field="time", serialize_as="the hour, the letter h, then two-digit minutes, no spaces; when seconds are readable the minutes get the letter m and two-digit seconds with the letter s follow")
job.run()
9h51
